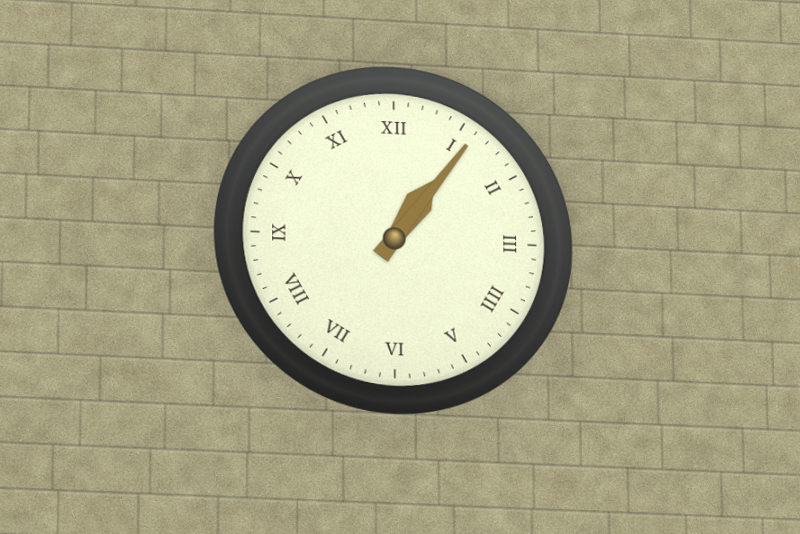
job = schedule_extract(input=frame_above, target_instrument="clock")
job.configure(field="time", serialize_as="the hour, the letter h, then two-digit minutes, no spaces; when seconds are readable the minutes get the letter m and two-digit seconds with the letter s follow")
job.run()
1h06
